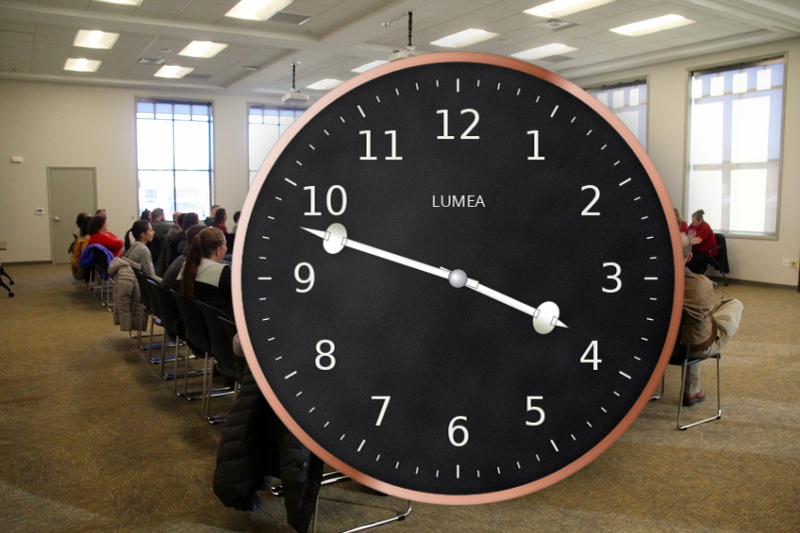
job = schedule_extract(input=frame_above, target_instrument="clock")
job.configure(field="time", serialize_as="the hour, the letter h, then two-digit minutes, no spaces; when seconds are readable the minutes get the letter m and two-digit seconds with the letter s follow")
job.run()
3h48
